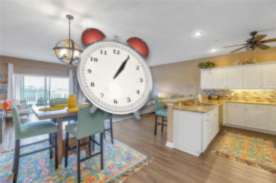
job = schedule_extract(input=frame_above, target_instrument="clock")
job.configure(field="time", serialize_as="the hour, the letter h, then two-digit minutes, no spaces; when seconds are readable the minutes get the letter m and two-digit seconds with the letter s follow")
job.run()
1h05
